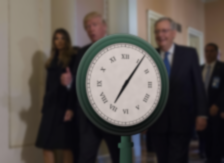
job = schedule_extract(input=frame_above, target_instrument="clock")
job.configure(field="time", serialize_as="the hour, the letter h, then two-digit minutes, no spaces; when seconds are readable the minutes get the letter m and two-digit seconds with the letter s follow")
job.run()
7h06
